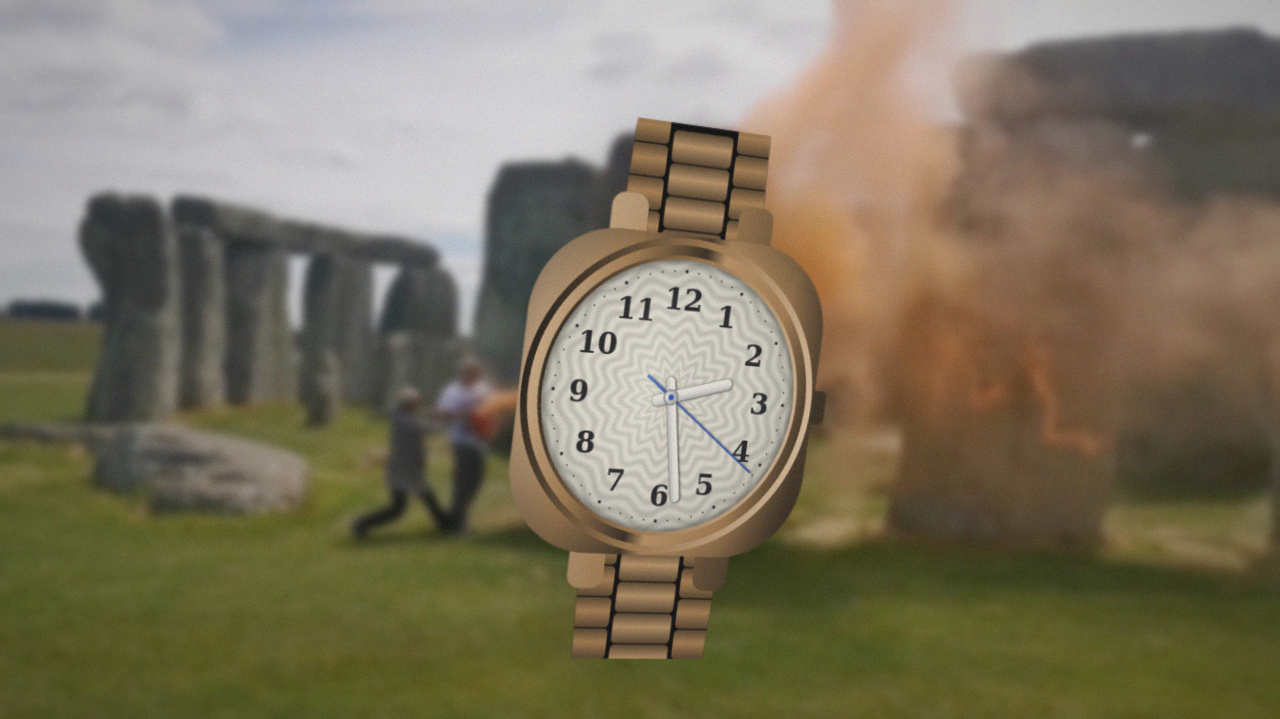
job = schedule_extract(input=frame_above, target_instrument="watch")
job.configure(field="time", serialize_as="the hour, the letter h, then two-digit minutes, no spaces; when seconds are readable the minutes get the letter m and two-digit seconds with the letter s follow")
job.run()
2h28m21s
